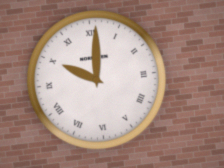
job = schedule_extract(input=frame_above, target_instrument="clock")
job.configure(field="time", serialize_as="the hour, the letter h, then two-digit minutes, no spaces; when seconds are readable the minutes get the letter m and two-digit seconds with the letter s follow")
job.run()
10h01
